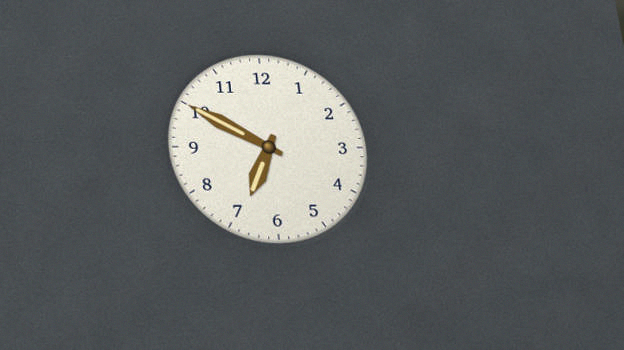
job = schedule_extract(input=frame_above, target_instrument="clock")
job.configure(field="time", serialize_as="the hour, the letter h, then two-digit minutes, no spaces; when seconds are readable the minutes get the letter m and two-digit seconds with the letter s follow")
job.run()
6h50
